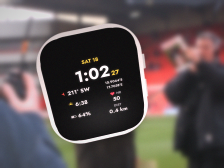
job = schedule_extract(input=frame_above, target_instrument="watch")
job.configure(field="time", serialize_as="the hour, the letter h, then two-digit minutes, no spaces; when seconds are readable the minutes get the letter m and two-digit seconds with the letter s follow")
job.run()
1h02
